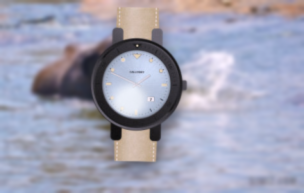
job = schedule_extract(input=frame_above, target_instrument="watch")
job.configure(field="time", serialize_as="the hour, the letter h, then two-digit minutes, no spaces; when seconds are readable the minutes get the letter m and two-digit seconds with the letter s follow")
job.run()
1h49
